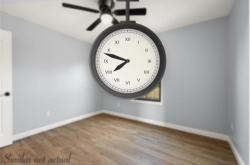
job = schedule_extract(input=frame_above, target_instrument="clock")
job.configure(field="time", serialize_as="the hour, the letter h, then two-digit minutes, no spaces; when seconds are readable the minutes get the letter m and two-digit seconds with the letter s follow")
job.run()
7h48
